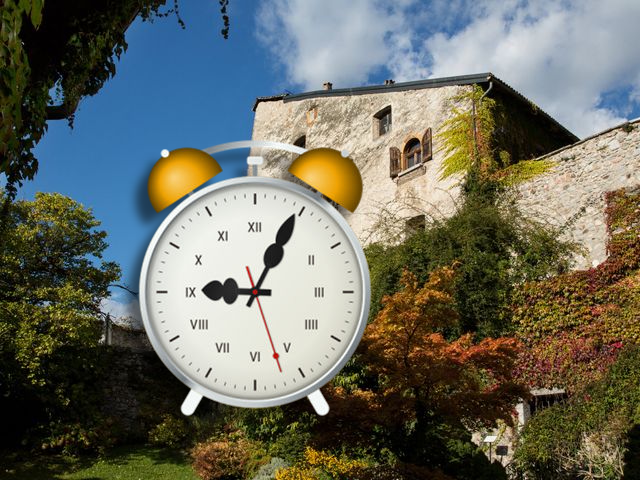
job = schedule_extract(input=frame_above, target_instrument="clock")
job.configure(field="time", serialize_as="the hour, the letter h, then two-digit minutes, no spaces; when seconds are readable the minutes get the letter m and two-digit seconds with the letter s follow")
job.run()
9h04m27s
